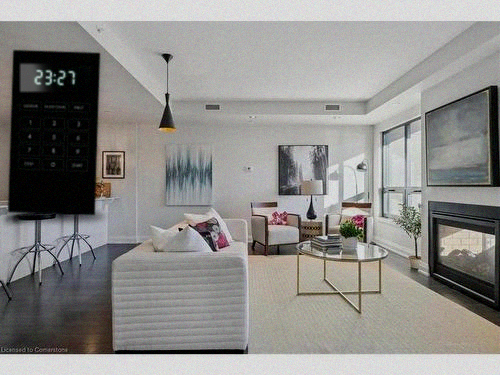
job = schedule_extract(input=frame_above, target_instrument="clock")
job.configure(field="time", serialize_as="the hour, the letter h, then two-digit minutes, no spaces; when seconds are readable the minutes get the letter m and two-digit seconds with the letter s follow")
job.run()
23h27
